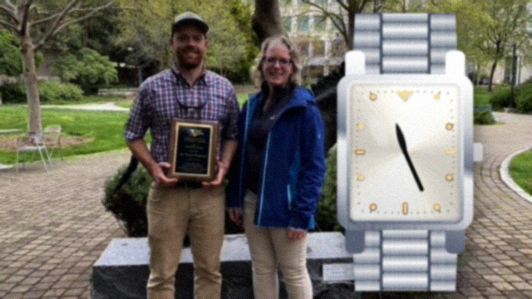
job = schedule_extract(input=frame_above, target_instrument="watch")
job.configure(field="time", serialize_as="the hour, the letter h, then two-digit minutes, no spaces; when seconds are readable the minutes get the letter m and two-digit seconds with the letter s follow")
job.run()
11h26
